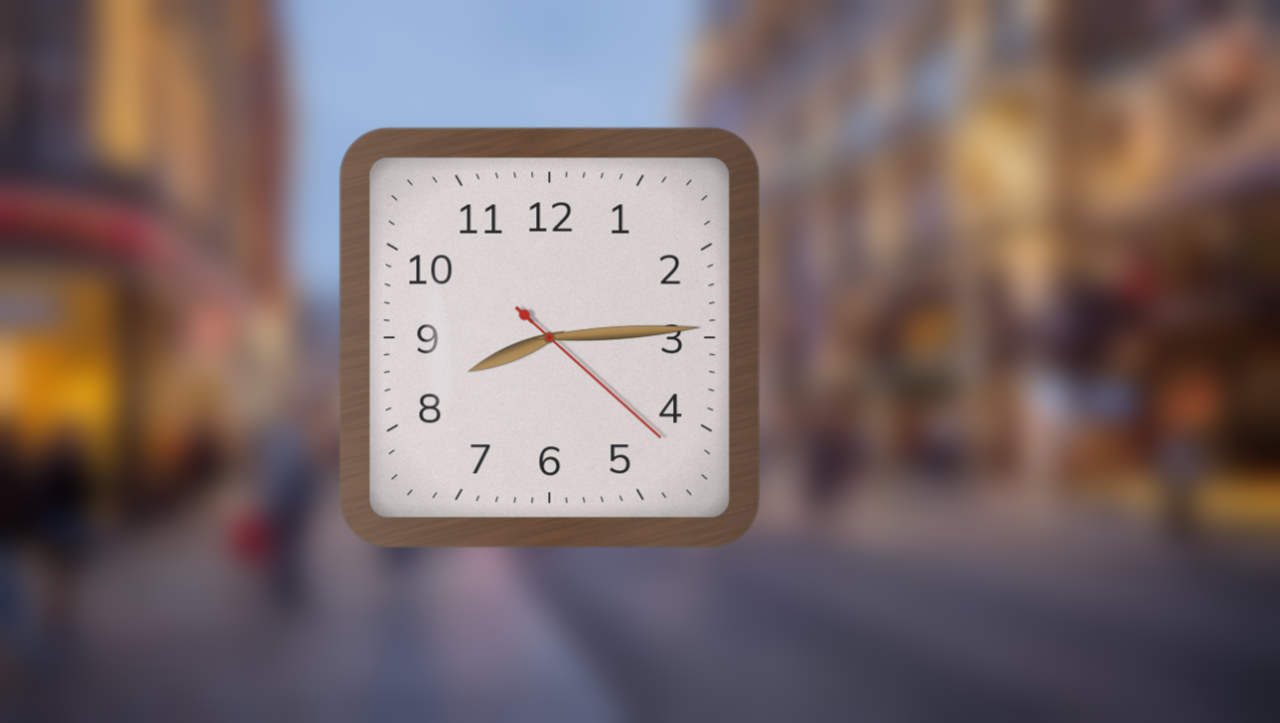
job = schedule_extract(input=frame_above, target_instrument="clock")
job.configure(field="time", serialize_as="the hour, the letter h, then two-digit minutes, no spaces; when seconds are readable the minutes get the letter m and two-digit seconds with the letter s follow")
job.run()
8h14m22s
